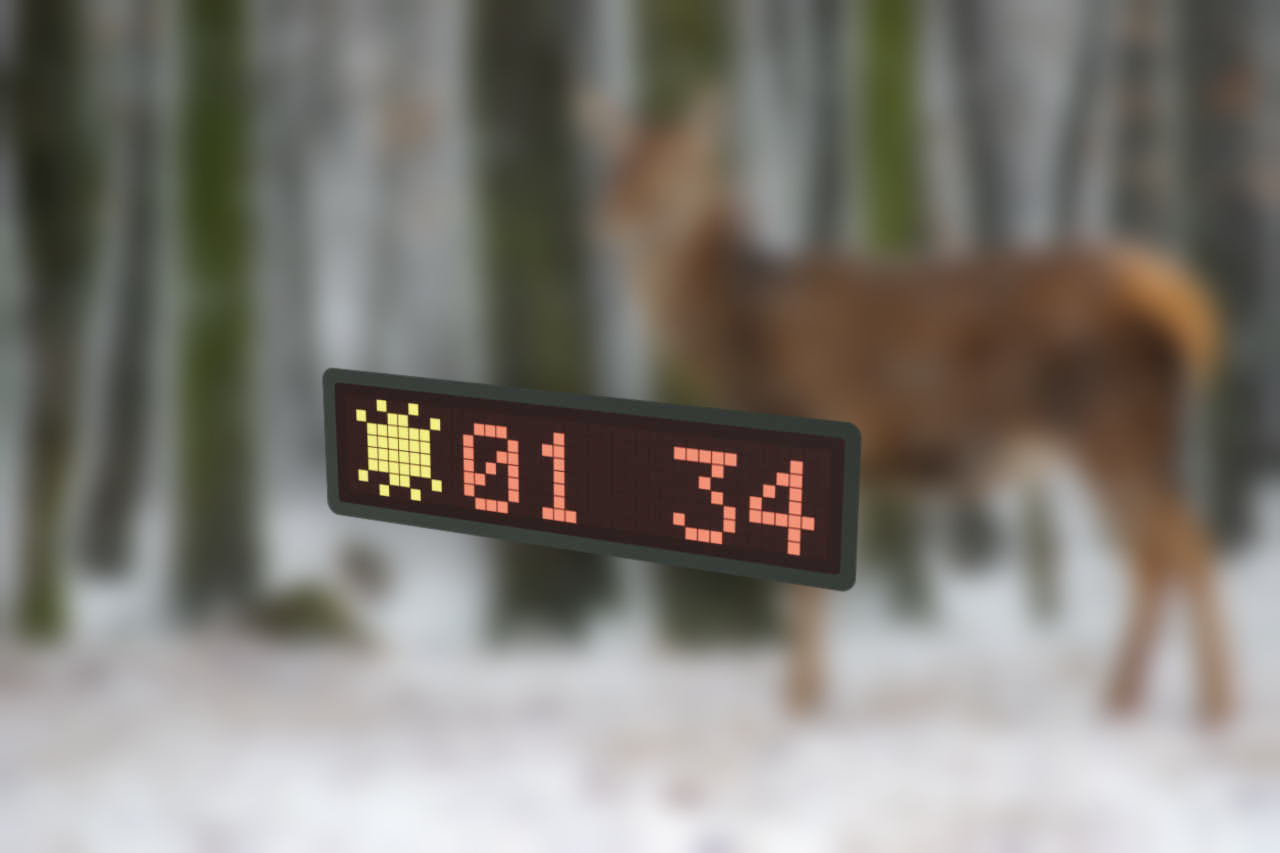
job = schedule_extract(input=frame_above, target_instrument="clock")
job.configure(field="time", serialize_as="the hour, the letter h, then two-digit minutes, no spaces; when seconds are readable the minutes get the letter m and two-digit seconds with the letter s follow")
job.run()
1h34
